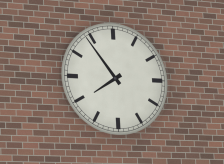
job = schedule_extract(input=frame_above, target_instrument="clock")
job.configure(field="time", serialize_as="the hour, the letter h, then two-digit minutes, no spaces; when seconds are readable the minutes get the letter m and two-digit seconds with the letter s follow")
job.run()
7h54
